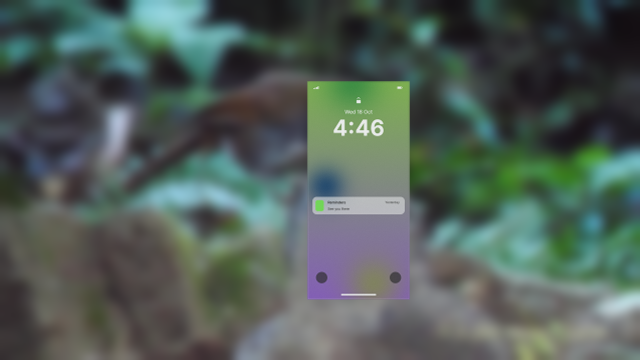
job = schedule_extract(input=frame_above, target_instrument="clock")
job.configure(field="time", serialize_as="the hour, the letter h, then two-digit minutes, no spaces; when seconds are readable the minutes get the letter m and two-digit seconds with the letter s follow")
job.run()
4h46
